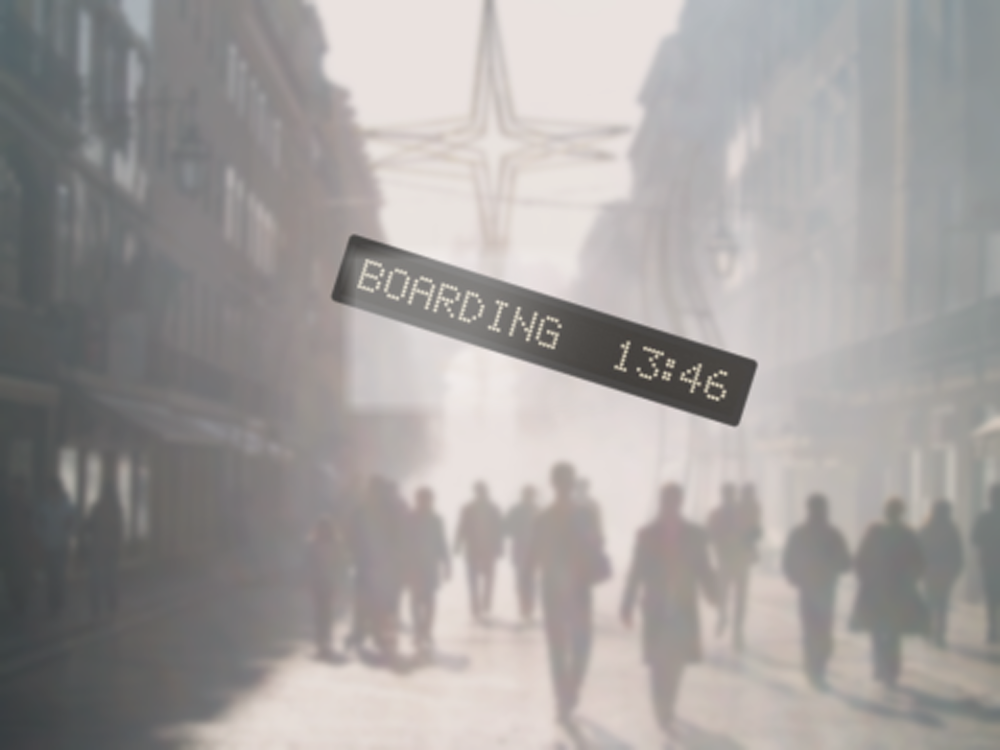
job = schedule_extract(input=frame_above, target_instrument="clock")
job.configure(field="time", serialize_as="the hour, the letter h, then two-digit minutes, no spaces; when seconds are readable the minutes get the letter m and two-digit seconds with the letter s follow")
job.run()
13h46
